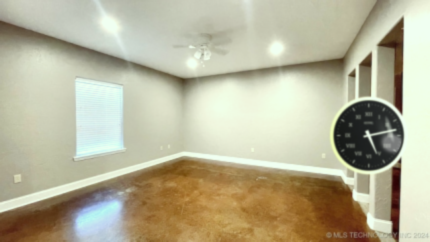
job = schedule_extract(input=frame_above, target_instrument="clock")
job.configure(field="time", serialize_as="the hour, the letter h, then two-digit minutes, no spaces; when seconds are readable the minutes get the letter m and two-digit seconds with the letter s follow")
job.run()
5h13
